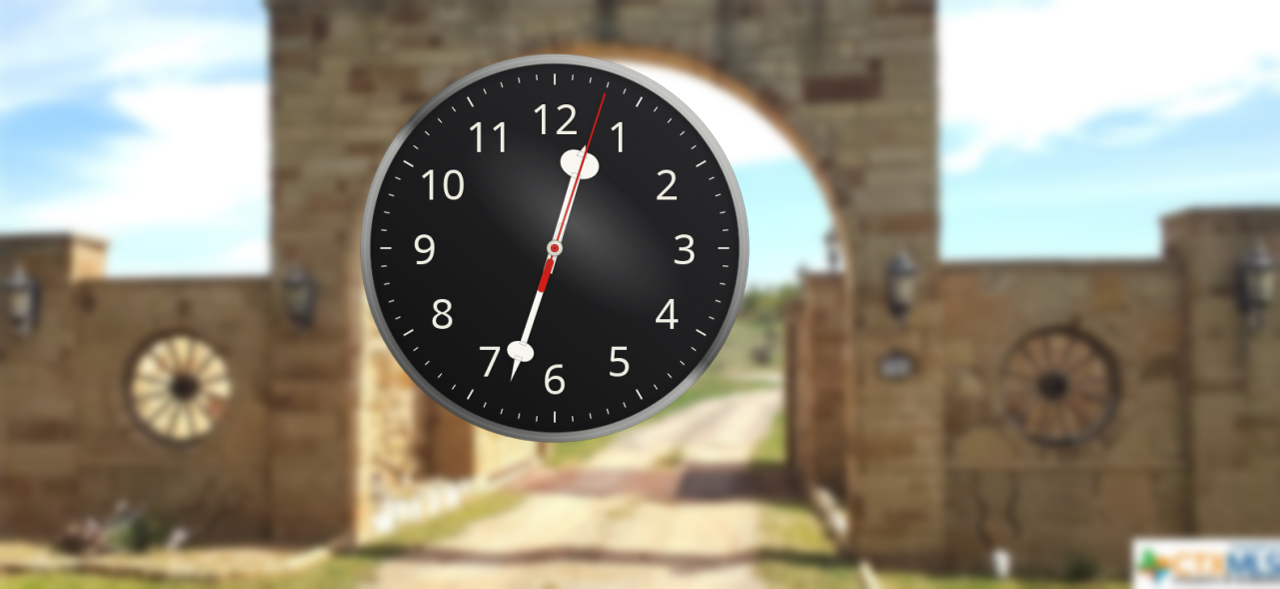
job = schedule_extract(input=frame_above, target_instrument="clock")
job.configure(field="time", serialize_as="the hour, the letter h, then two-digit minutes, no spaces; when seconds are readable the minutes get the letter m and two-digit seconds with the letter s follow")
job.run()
12h33m03s
